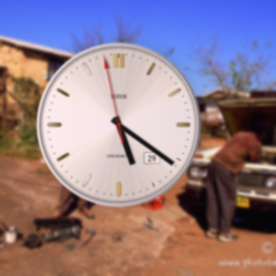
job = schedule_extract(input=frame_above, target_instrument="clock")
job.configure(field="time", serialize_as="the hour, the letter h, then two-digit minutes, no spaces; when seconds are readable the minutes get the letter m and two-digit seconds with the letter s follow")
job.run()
5h20m58s
